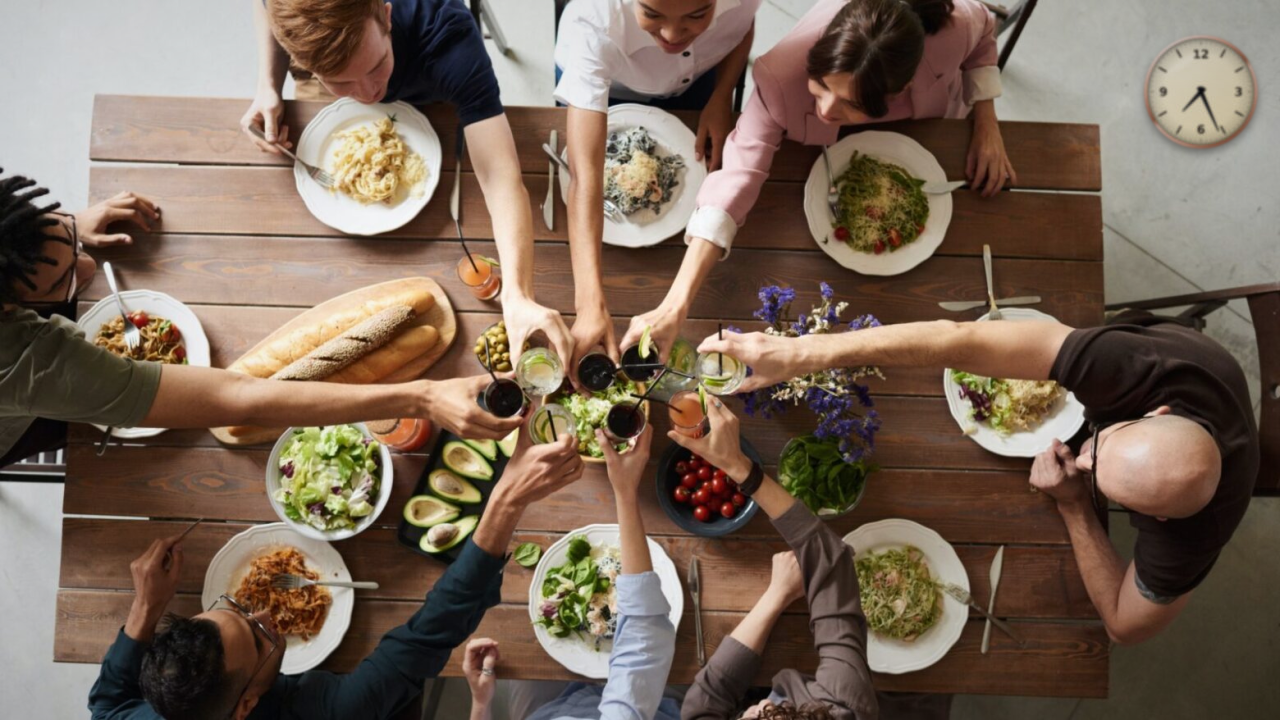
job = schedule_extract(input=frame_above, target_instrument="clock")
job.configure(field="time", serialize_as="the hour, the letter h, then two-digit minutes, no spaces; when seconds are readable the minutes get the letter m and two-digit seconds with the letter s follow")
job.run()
7h26
